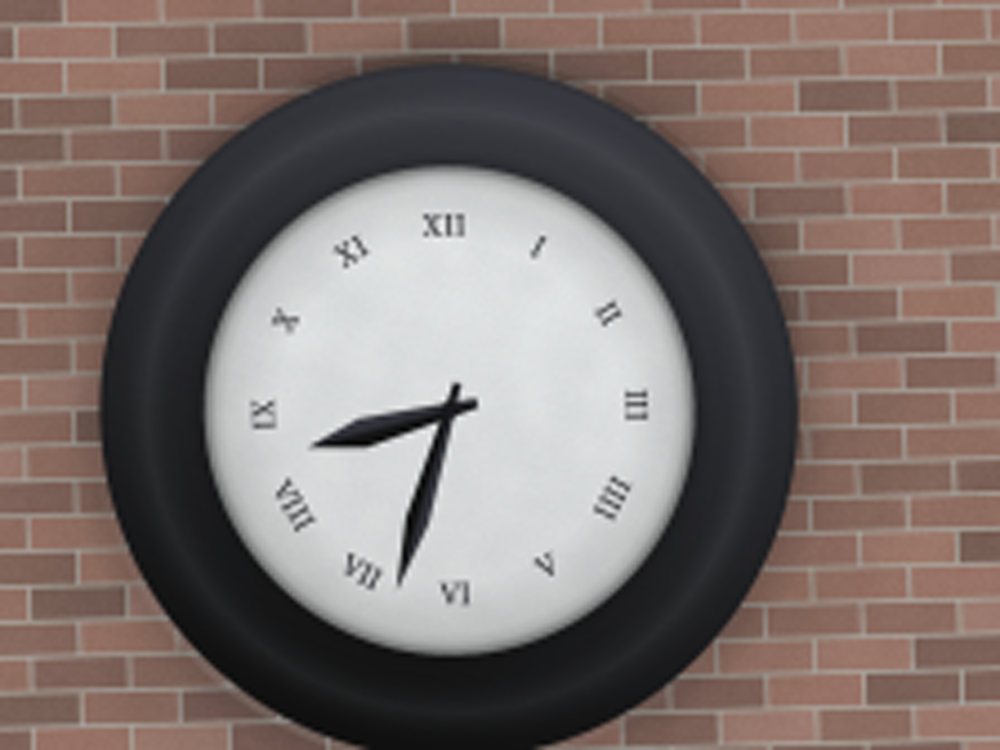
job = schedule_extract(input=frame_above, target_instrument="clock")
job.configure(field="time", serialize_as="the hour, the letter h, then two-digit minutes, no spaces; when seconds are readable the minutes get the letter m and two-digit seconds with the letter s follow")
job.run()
8h33
